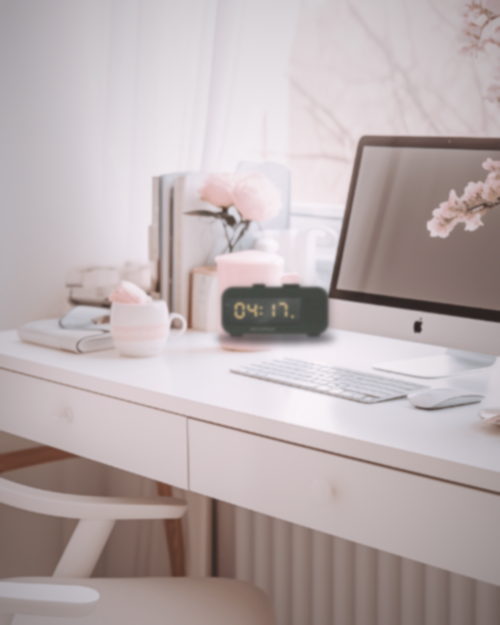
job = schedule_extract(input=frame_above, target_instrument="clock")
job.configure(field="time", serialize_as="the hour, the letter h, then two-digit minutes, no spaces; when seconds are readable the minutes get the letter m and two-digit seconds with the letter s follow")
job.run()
4h17
